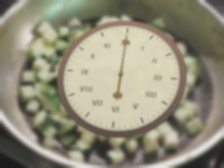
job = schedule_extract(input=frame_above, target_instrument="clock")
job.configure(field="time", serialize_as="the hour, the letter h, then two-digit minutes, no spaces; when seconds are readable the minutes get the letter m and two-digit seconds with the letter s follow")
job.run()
6h00
